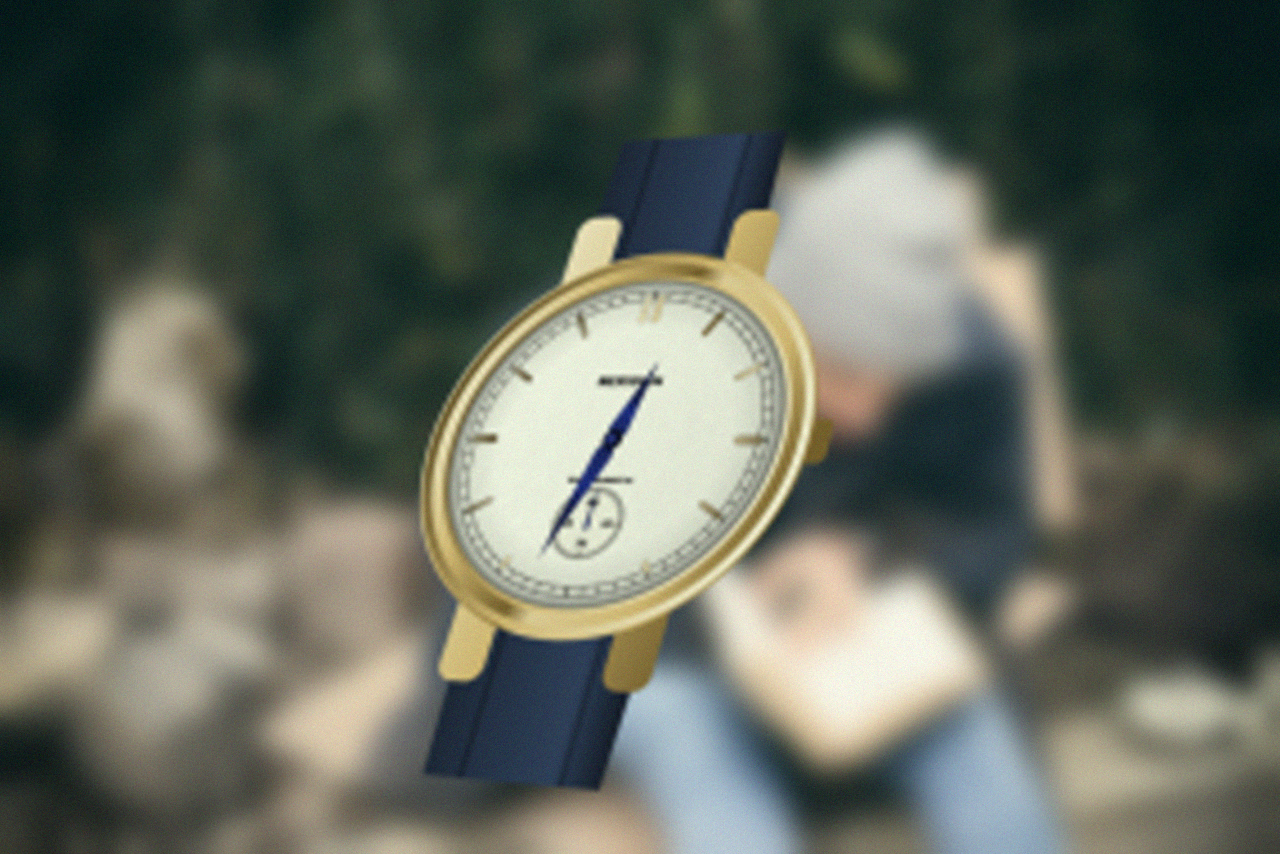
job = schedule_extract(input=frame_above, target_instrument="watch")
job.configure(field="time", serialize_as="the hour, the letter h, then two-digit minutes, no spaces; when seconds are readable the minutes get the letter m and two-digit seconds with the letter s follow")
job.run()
12h33
